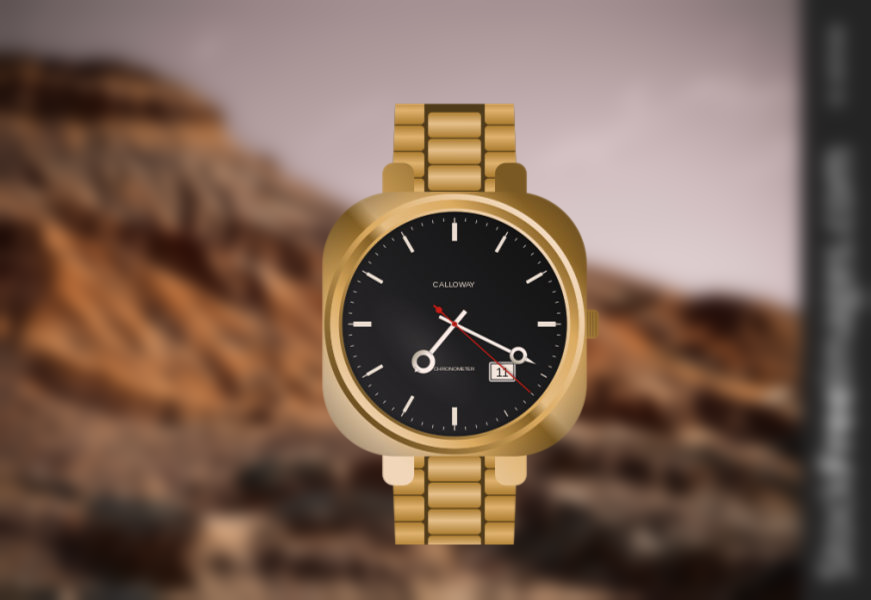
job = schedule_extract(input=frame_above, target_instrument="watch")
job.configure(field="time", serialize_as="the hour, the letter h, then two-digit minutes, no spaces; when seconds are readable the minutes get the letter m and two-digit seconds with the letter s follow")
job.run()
7h19m22s
